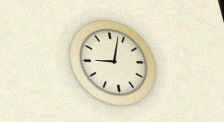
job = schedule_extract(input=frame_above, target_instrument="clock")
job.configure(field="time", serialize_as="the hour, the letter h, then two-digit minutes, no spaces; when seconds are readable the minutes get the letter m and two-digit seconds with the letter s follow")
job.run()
9h03
